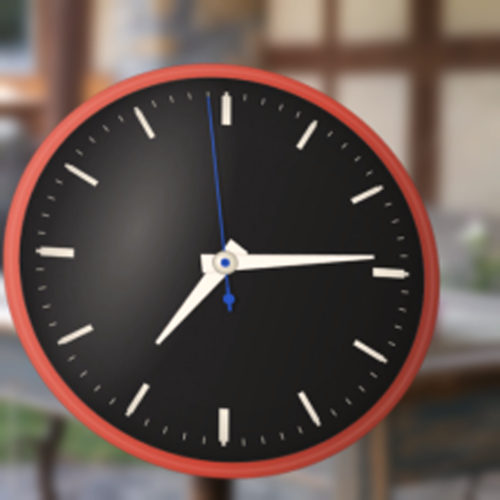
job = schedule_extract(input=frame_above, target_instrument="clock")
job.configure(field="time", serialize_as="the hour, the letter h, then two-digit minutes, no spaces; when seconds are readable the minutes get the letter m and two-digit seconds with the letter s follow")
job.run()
7h13m59s
